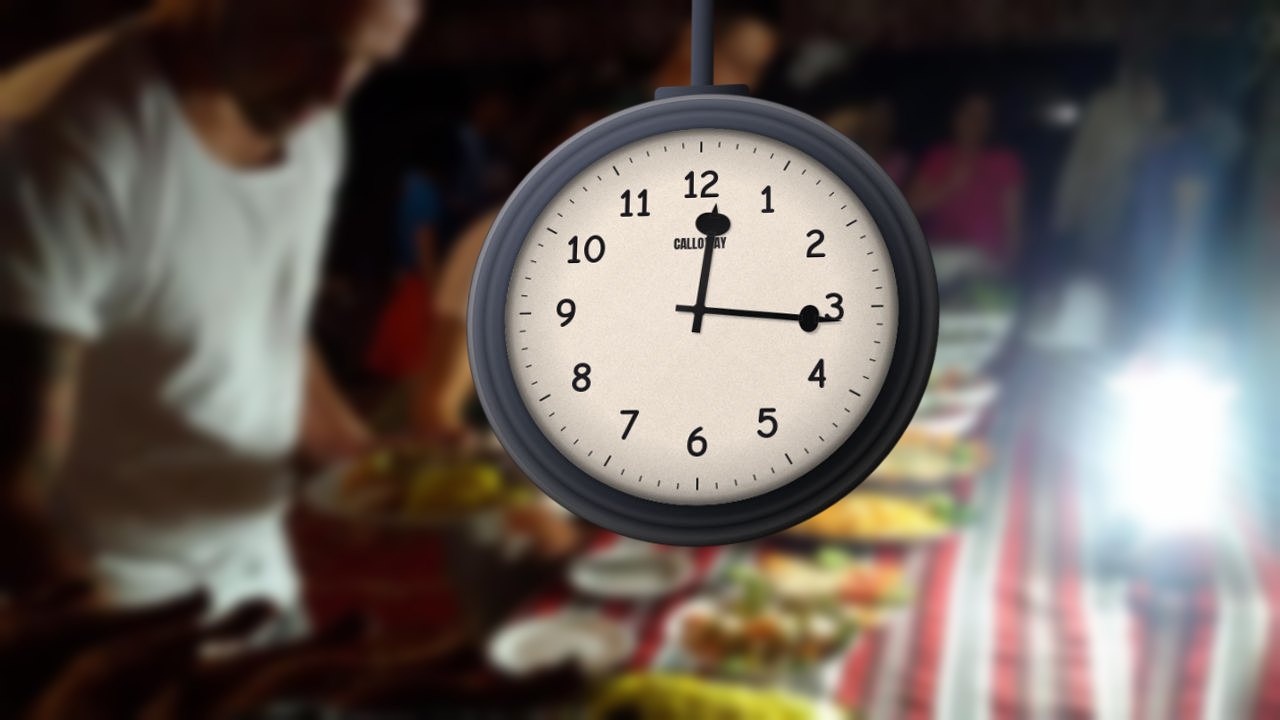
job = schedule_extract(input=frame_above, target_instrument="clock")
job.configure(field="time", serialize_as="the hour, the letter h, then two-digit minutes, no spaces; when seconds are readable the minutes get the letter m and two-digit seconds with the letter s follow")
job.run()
12h16
